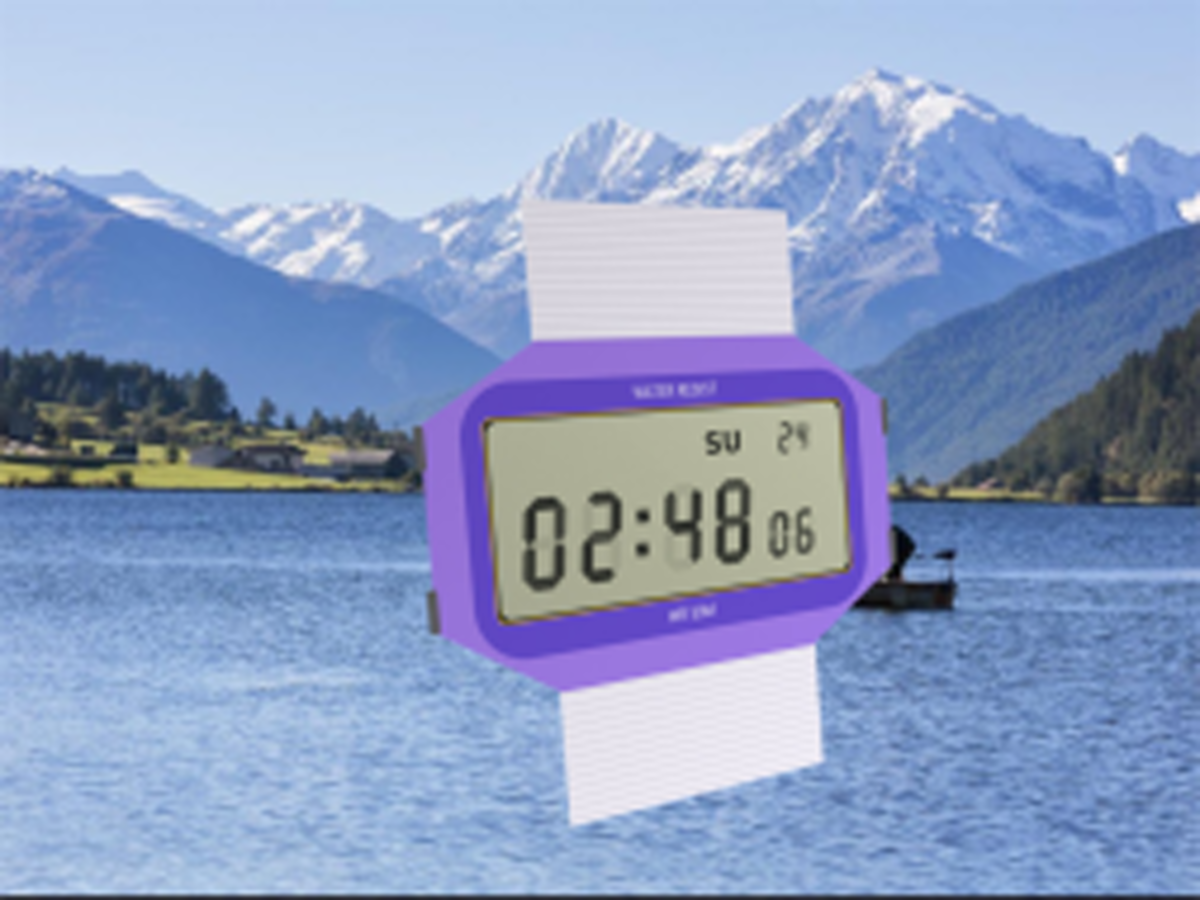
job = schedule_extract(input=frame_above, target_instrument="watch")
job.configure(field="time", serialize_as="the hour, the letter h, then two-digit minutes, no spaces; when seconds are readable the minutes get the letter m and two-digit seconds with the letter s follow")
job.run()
2h48m06s
